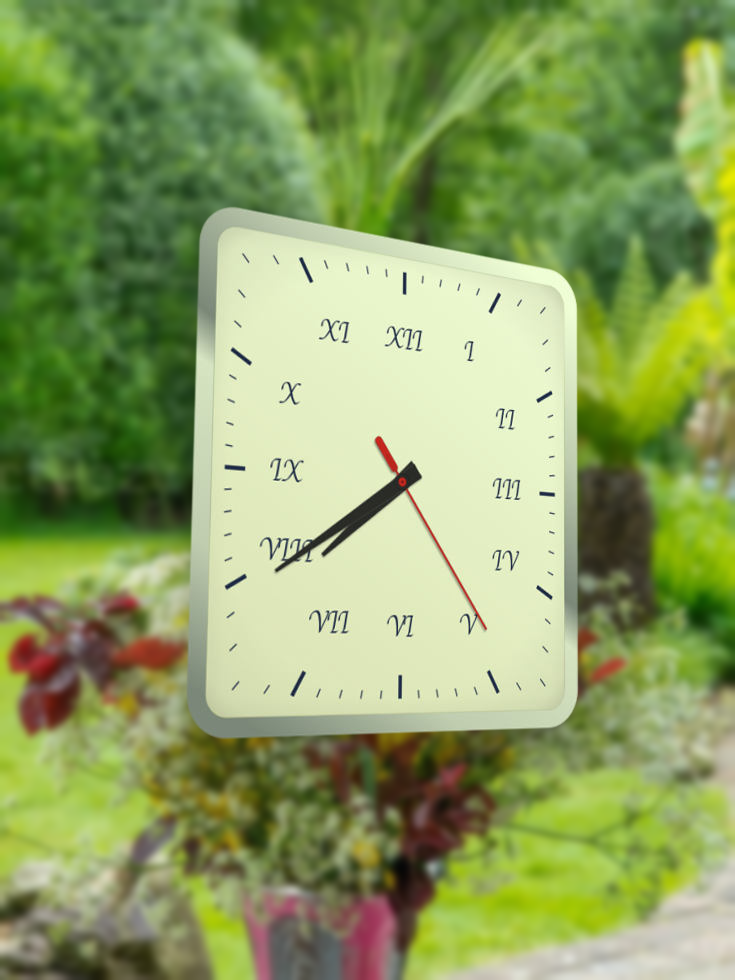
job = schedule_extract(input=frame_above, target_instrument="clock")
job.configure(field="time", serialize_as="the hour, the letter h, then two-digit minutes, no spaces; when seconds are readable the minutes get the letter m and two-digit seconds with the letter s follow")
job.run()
7h39m24s
